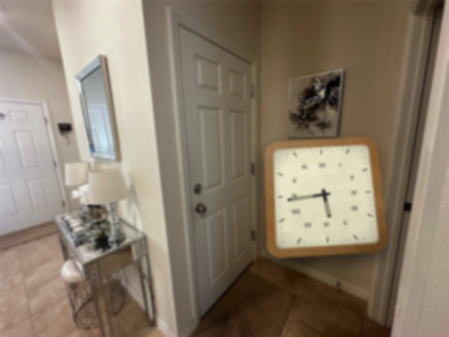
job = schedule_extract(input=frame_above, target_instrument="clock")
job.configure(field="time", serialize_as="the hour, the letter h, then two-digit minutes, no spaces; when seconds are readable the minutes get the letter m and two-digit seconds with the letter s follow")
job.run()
5h44
